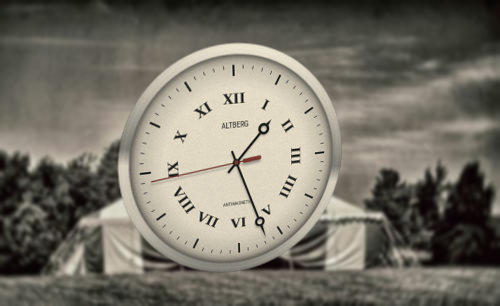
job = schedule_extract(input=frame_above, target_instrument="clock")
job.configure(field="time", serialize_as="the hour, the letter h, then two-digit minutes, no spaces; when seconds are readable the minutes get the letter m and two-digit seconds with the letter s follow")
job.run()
1h26m44s
